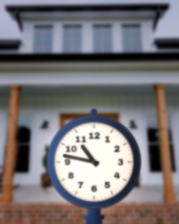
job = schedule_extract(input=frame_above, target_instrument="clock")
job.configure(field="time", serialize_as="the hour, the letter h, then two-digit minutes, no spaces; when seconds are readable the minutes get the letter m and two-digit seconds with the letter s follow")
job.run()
10h47
